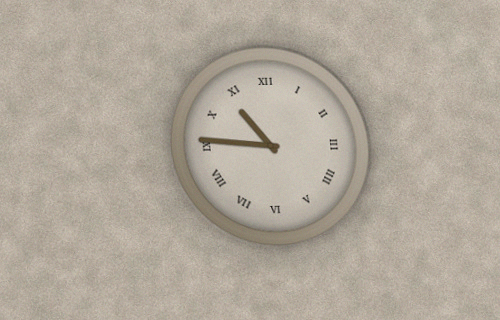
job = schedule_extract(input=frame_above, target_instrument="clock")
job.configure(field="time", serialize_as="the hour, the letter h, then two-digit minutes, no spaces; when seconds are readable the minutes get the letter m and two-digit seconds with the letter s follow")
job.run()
10h46
